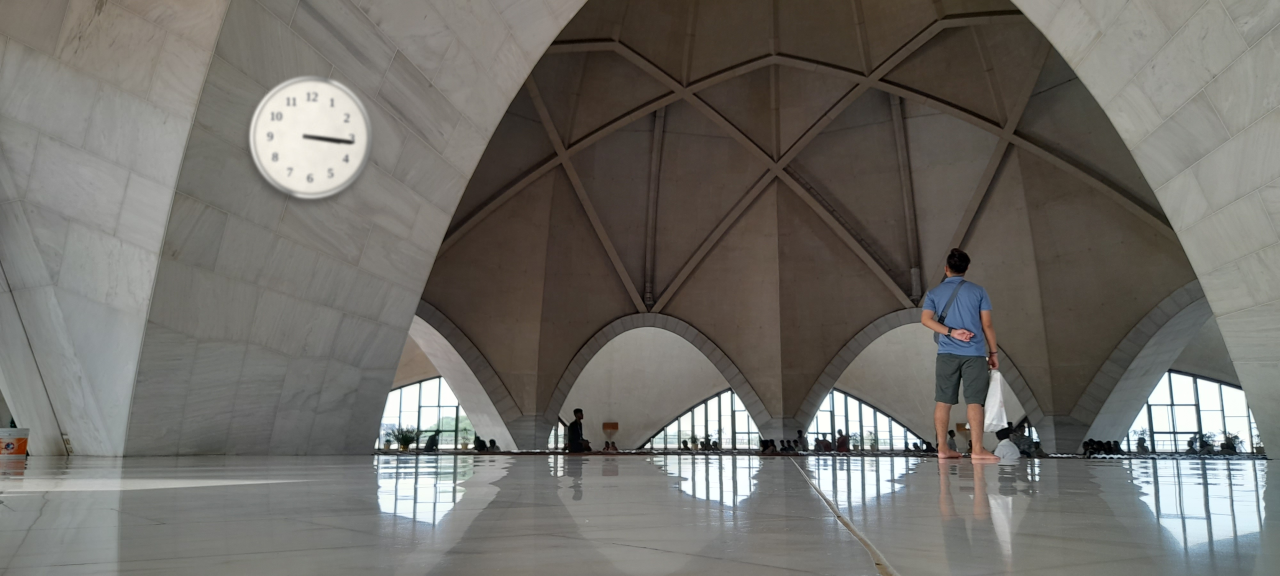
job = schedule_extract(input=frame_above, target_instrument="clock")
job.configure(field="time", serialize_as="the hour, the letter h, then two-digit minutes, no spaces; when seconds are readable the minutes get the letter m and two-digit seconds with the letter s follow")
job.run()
3h16
